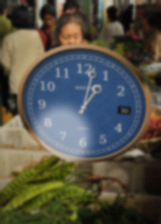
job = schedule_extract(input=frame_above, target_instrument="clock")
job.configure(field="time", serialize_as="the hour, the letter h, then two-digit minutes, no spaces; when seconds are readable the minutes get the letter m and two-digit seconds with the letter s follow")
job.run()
1h02
